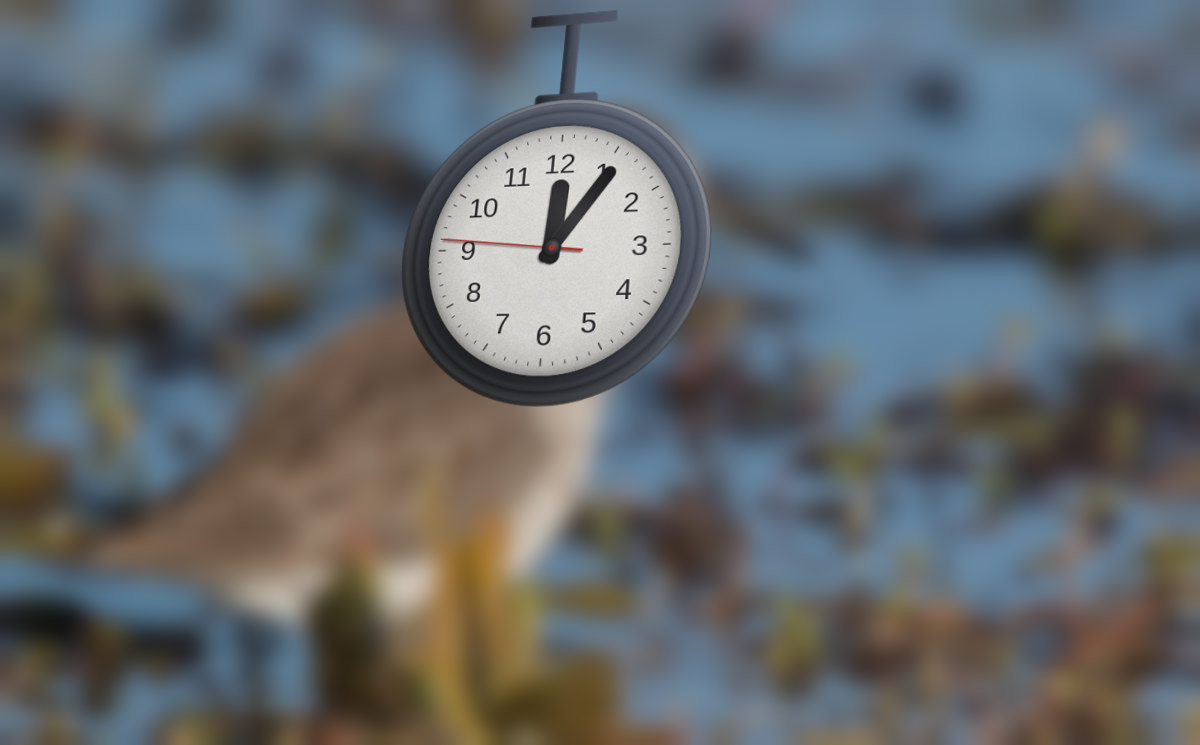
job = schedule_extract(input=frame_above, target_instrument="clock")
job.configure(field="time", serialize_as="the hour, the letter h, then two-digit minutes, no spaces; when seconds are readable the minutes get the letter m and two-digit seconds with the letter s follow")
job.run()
12h05m46s
